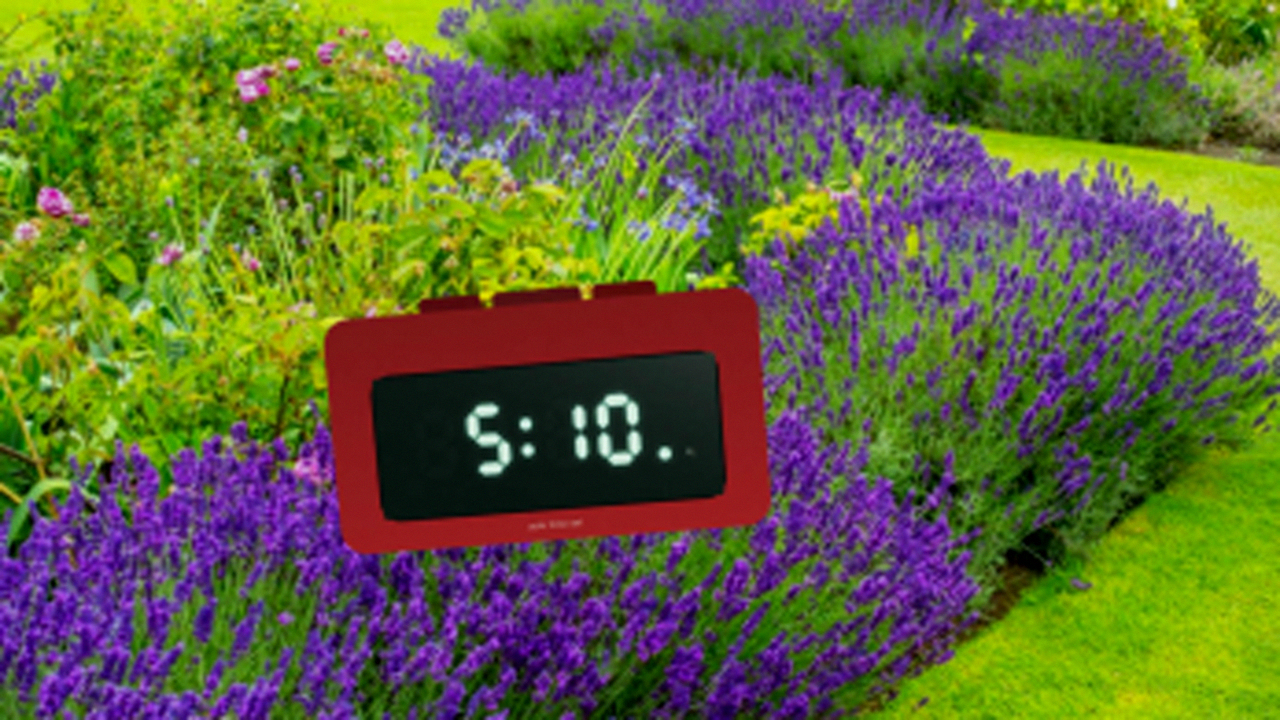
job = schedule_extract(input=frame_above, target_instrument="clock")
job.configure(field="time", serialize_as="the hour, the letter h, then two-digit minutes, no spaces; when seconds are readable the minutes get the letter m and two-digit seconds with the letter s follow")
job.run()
5h10
